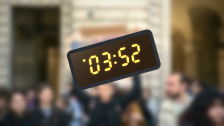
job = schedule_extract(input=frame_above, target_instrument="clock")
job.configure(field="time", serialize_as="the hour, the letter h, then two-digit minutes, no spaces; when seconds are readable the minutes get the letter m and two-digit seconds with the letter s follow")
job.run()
3h52
